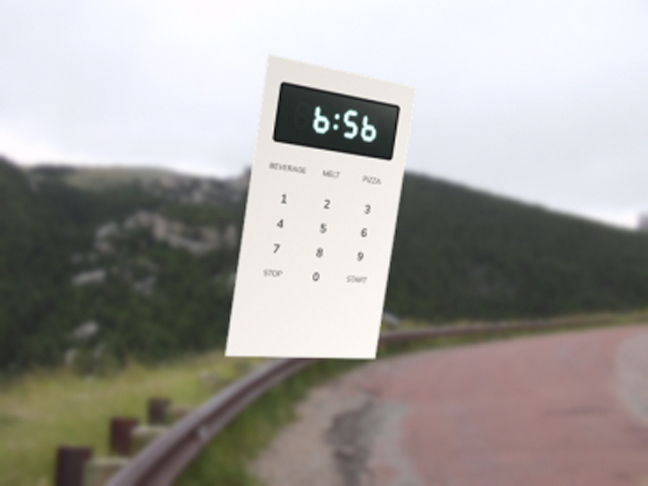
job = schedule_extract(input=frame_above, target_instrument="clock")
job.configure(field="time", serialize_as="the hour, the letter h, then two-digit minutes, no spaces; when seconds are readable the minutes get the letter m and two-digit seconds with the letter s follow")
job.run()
6h56
